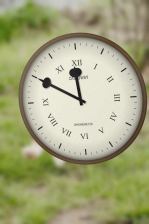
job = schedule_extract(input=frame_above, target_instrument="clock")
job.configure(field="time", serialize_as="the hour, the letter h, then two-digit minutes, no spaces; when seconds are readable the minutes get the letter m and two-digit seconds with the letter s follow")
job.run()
11h50
